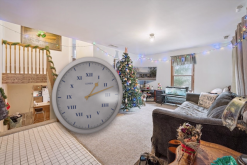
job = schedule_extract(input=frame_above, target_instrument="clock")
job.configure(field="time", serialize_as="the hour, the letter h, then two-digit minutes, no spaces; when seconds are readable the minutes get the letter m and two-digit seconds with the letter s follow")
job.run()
1h12
